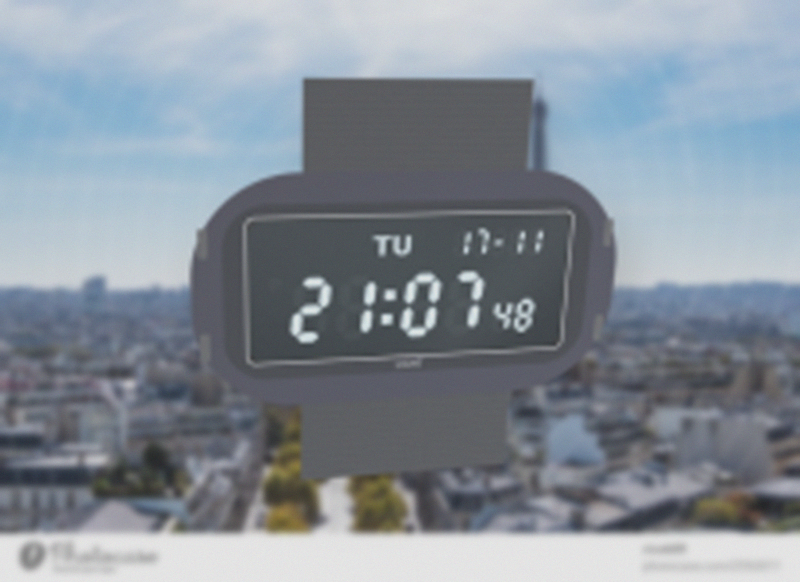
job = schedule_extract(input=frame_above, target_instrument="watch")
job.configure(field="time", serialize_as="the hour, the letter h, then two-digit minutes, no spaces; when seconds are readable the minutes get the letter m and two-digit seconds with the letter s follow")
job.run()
21h07m48s
